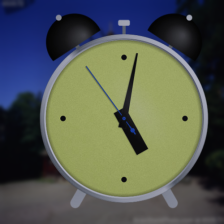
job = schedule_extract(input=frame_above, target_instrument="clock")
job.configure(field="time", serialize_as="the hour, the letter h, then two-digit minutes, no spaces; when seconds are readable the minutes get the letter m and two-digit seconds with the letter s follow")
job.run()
5h01m54s
